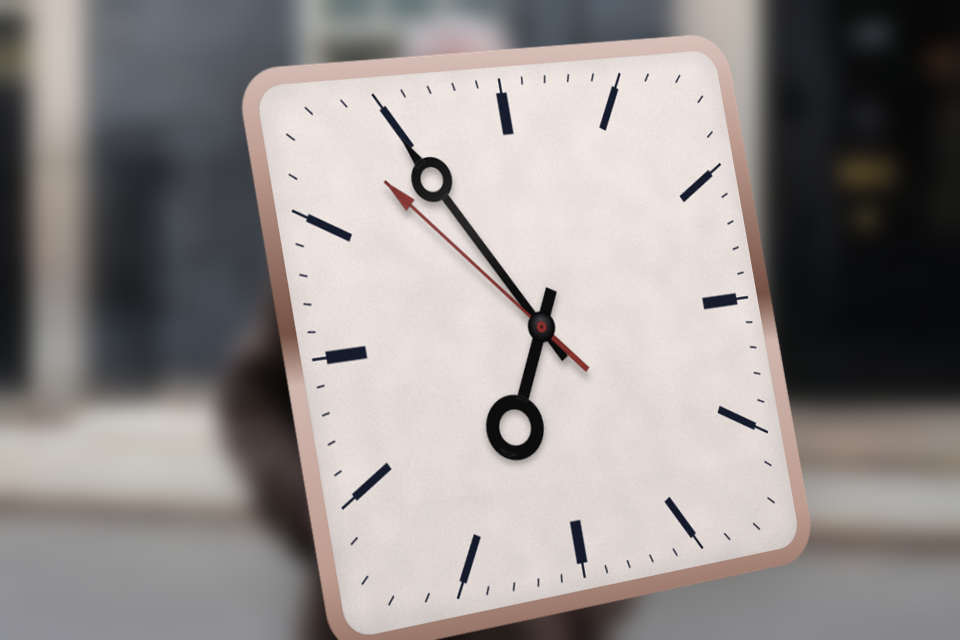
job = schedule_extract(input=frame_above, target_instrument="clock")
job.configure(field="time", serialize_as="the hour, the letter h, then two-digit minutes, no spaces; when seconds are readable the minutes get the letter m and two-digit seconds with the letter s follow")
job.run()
6h54m53s
